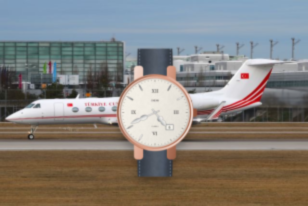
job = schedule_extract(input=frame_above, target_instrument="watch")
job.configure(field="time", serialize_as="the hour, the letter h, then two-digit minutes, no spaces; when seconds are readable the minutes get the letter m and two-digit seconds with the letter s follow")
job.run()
4h41
